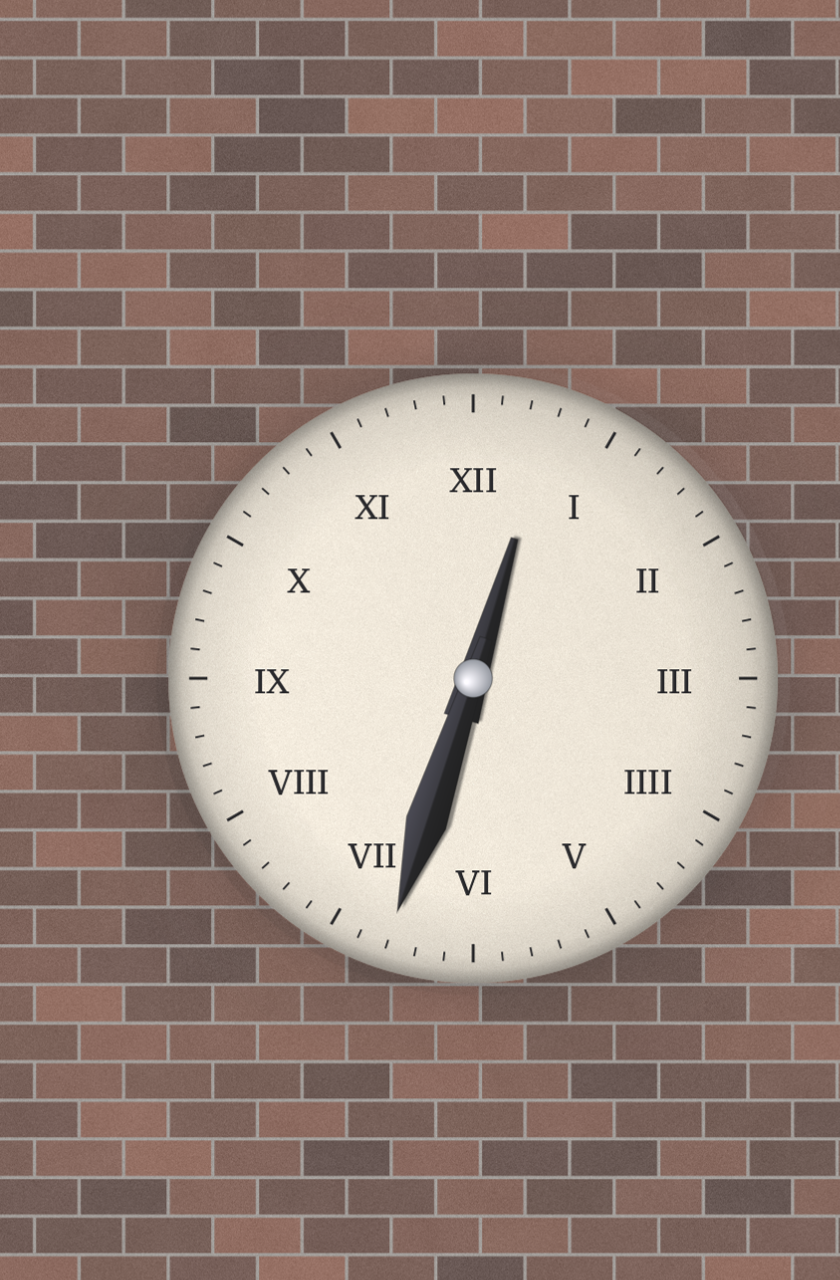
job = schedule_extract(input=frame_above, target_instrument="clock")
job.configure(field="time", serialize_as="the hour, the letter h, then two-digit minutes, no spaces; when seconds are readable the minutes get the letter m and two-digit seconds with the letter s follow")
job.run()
12h33
